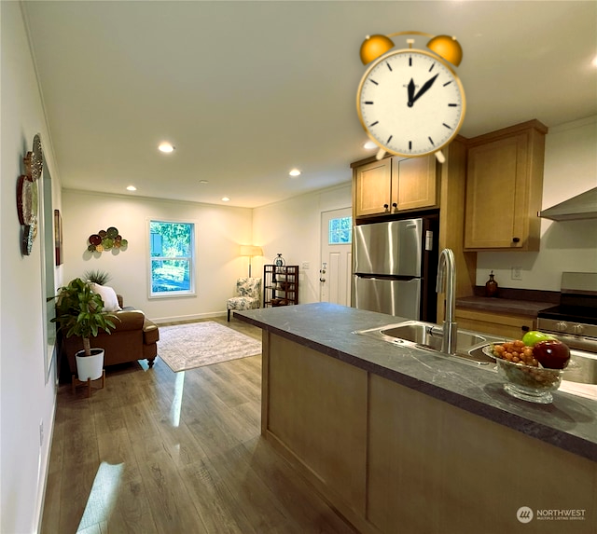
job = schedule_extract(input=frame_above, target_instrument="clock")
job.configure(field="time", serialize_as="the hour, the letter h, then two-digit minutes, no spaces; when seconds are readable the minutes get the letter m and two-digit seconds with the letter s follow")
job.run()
12h07
